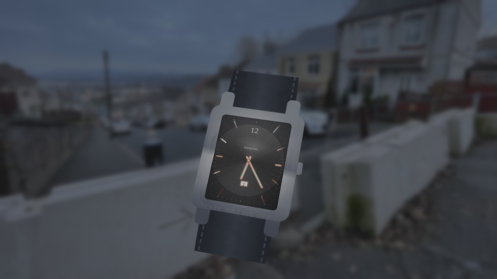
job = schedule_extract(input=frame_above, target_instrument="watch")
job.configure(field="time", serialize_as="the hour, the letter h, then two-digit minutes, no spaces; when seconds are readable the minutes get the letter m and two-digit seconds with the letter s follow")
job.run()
6h24
